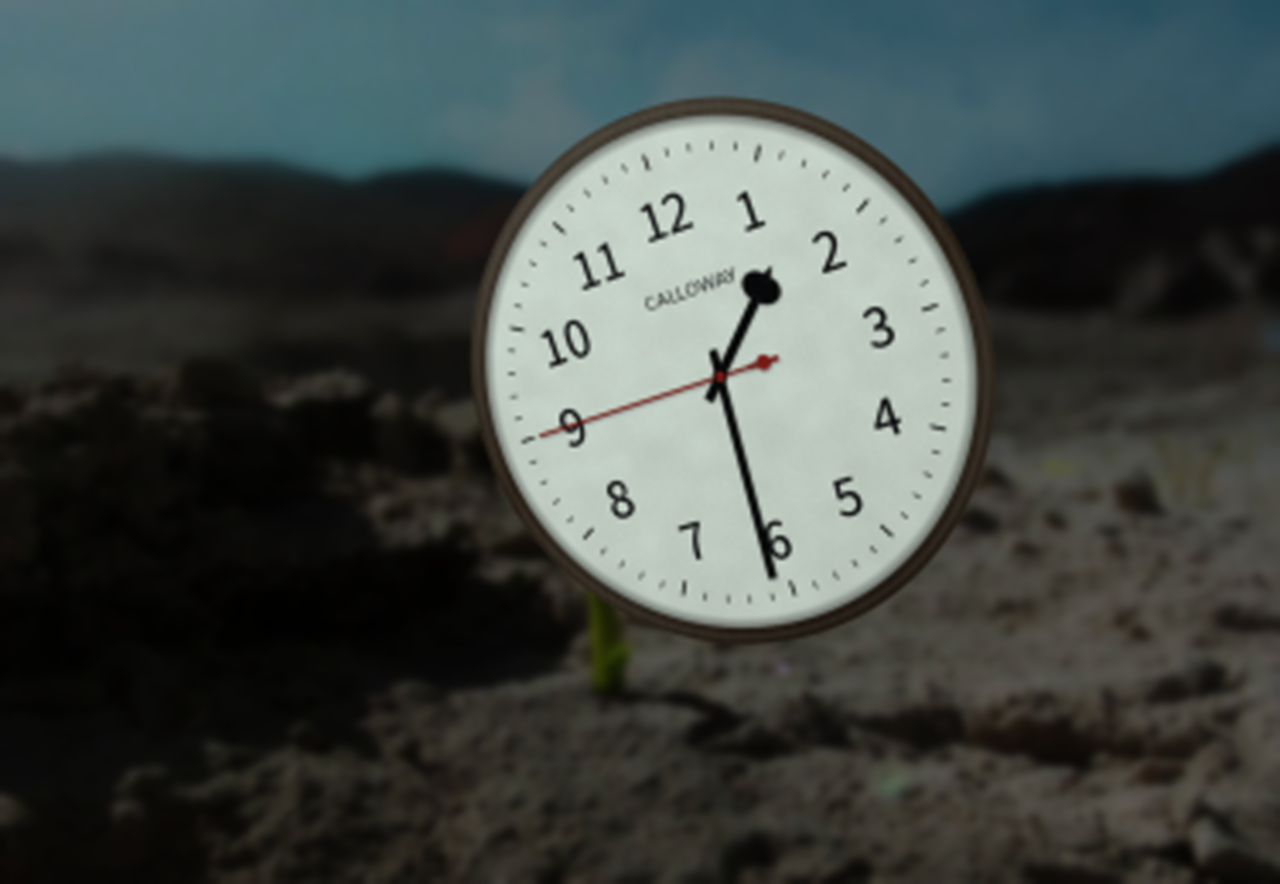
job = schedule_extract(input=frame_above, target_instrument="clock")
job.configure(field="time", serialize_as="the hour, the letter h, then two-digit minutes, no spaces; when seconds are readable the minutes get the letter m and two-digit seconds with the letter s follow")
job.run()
1h30m45s
